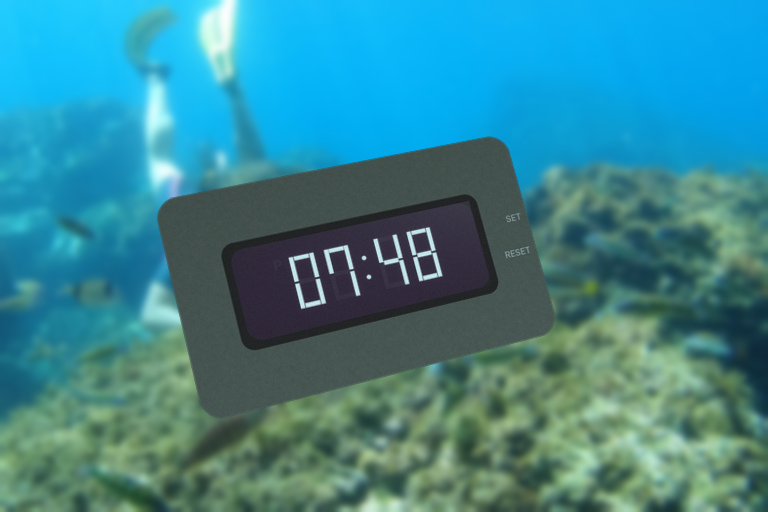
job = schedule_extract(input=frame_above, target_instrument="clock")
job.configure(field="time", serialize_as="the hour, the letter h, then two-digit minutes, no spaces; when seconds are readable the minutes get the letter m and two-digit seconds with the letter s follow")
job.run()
7h48
